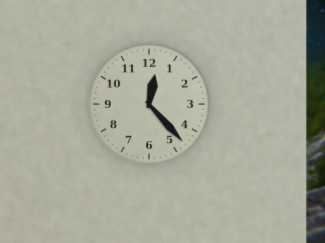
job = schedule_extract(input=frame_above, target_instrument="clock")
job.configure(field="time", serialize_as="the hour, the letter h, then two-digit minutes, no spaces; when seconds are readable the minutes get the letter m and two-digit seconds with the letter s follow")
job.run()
12h23
